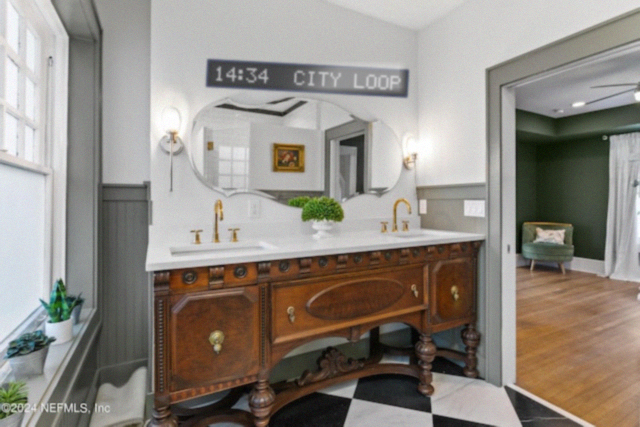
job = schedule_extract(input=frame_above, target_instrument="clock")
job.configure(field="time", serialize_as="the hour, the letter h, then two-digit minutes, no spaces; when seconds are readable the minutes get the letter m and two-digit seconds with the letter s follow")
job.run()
14h34
